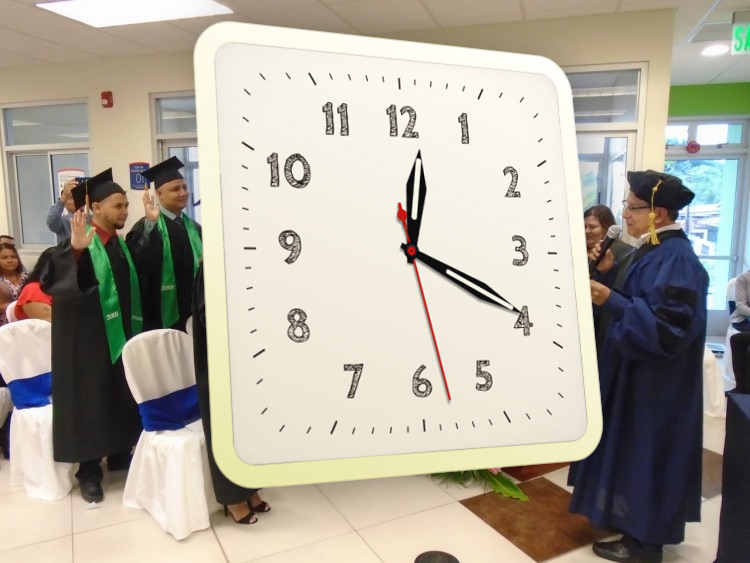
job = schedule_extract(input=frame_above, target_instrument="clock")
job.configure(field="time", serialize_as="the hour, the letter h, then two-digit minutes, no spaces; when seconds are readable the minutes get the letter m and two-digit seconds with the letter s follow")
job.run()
12h19m28s
